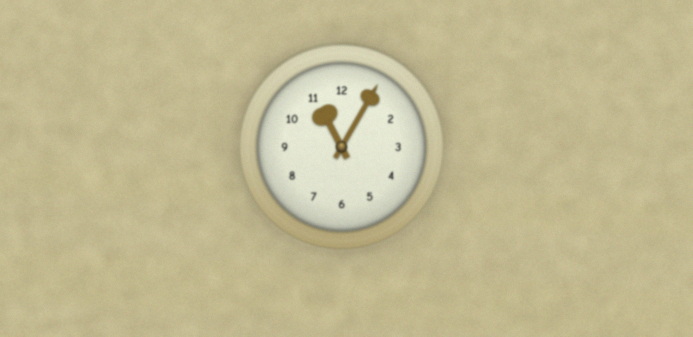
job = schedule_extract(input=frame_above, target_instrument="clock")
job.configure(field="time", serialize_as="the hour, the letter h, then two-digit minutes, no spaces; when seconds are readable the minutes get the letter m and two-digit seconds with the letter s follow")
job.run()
11h05
